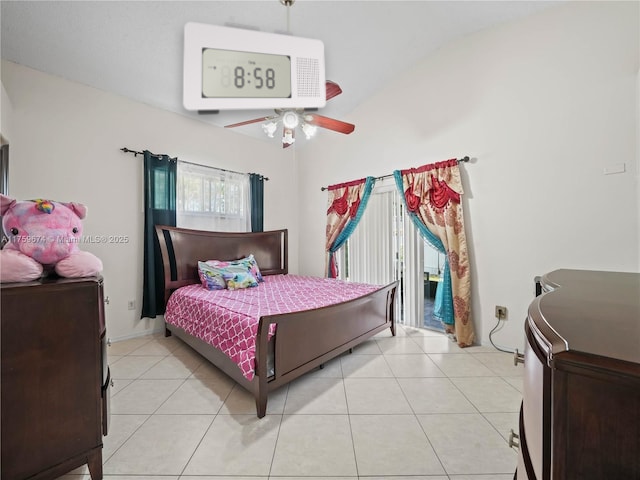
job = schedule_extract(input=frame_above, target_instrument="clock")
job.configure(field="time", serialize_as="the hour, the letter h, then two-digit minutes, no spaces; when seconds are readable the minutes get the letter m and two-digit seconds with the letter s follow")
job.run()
8h58
